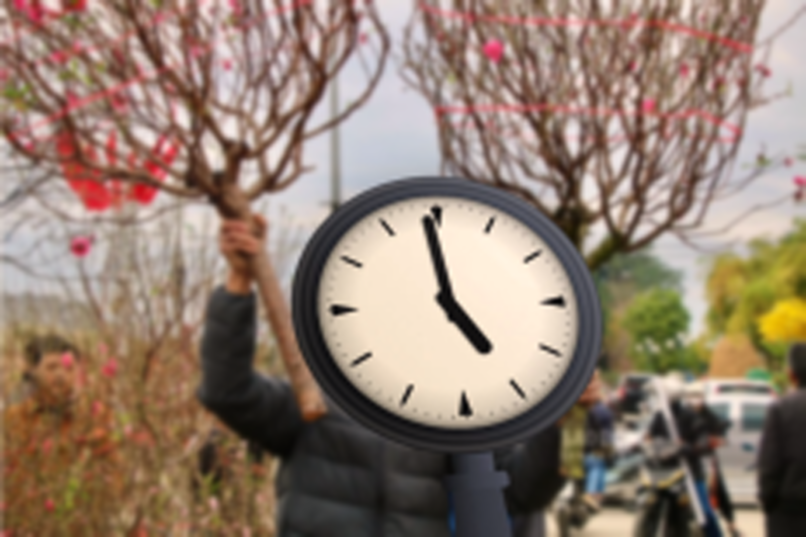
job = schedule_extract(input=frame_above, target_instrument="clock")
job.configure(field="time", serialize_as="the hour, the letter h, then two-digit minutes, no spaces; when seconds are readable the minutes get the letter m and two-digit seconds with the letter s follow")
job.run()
4h59
